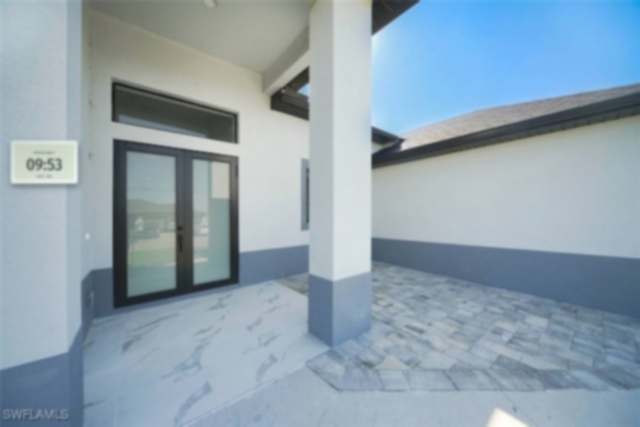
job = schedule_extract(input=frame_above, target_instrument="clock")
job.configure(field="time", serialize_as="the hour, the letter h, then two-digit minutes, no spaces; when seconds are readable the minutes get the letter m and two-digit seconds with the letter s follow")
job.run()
9h53
